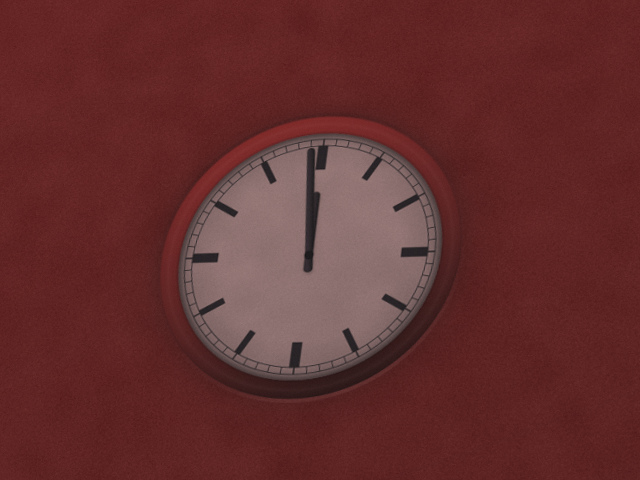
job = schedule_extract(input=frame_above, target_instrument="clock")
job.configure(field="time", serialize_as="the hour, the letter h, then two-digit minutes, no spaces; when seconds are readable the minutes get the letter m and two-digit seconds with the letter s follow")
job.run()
11h59
